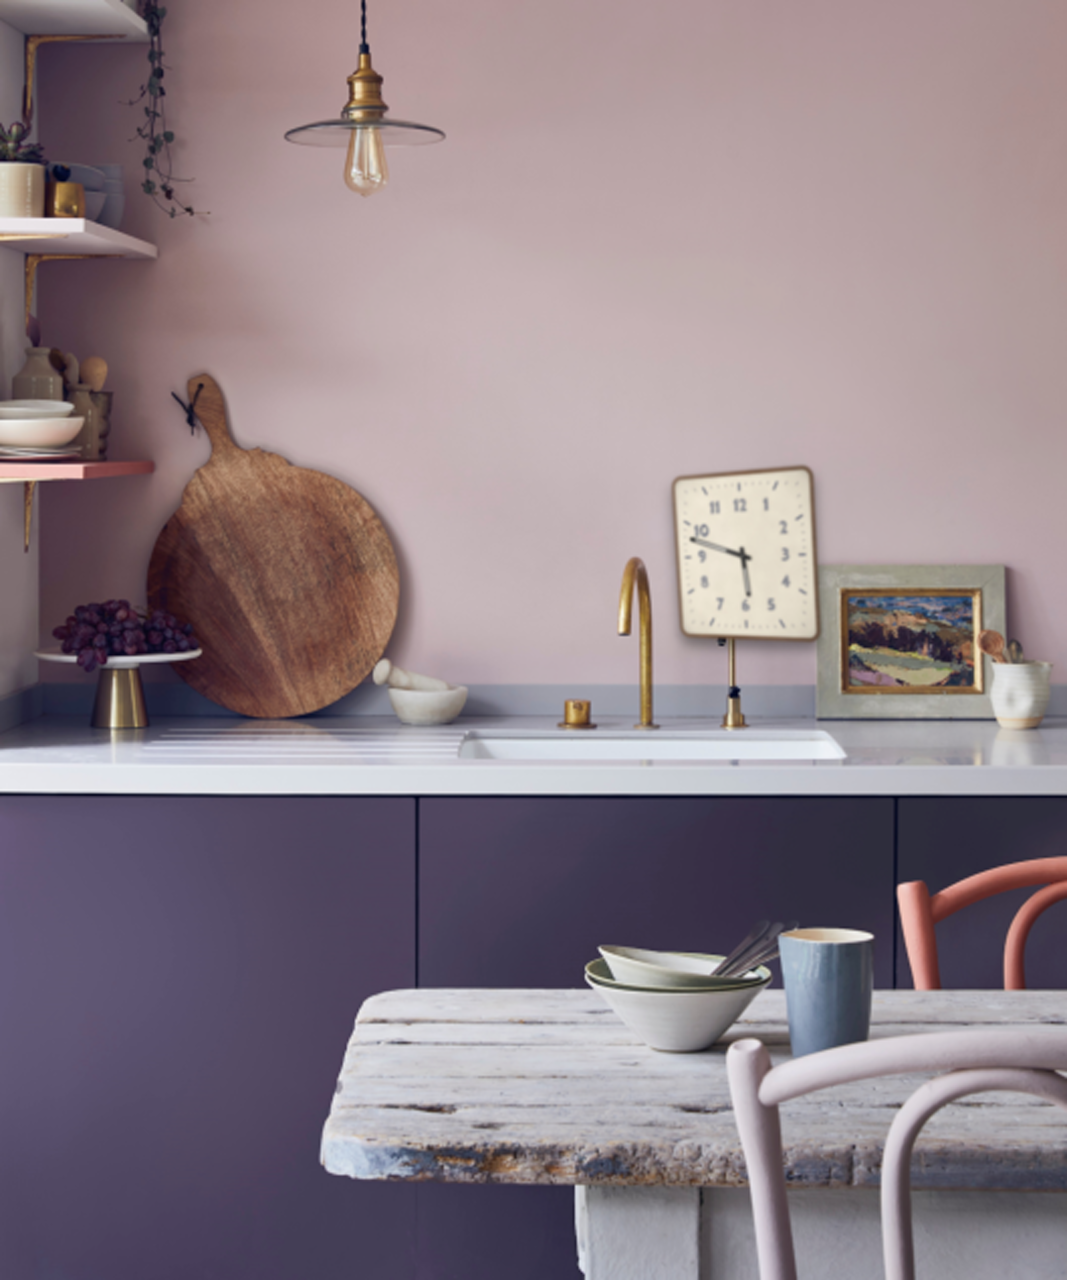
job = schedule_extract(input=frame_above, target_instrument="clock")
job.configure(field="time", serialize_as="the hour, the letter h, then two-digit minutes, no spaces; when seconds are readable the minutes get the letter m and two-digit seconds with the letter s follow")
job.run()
5h48
